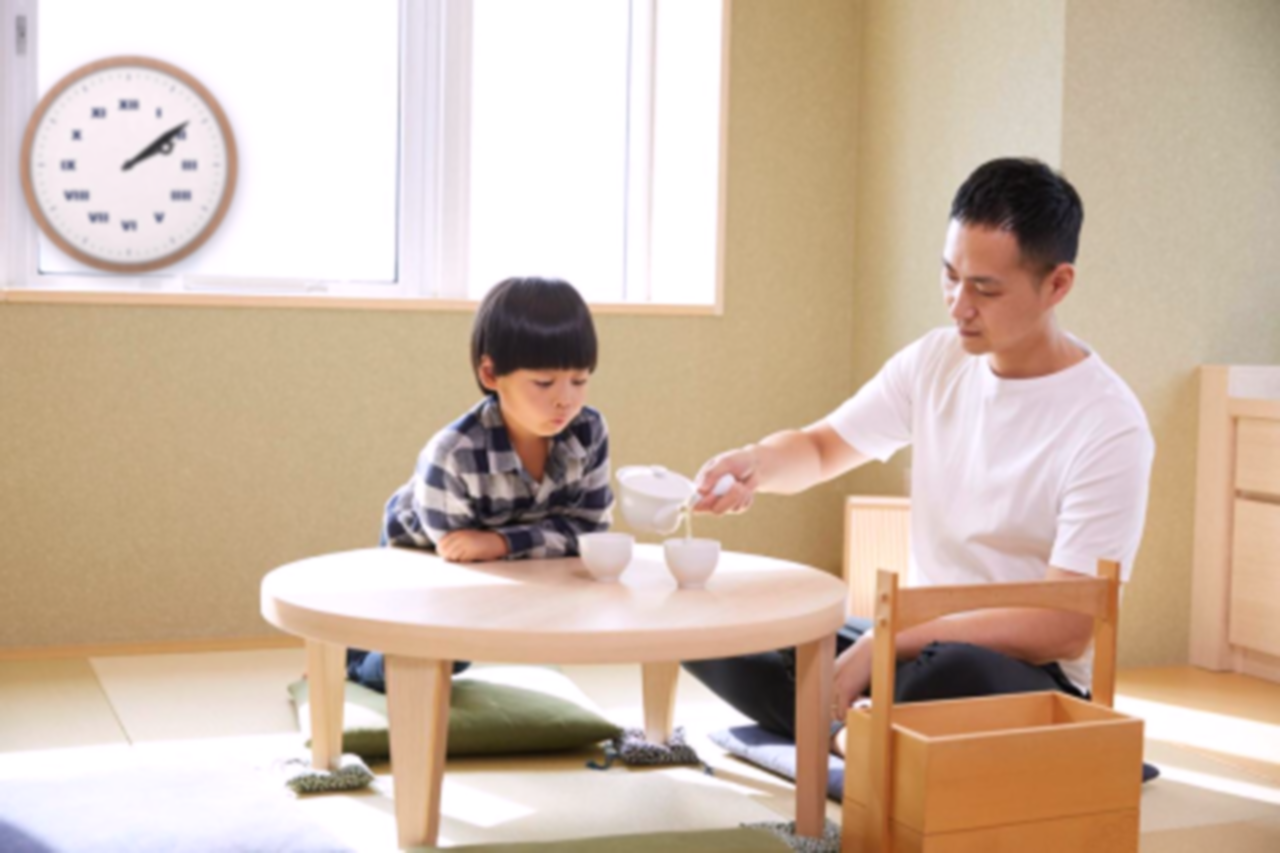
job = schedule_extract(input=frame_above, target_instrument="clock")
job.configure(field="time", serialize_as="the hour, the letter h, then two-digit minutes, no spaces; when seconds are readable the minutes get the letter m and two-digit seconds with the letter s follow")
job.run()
2h09
